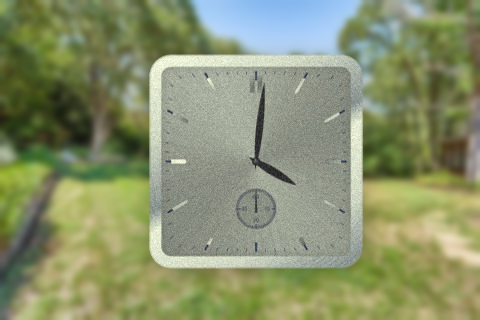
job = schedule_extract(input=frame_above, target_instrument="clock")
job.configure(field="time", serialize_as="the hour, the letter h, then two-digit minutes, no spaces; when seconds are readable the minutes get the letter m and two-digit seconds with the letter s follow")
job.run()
4h01
